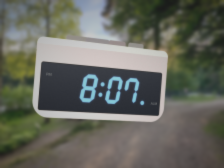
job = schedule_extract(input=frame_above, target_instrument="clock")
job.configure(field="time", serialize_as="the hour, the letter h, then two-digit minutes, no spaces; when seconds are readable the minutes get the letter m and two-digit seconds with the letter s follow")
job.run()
8h07
